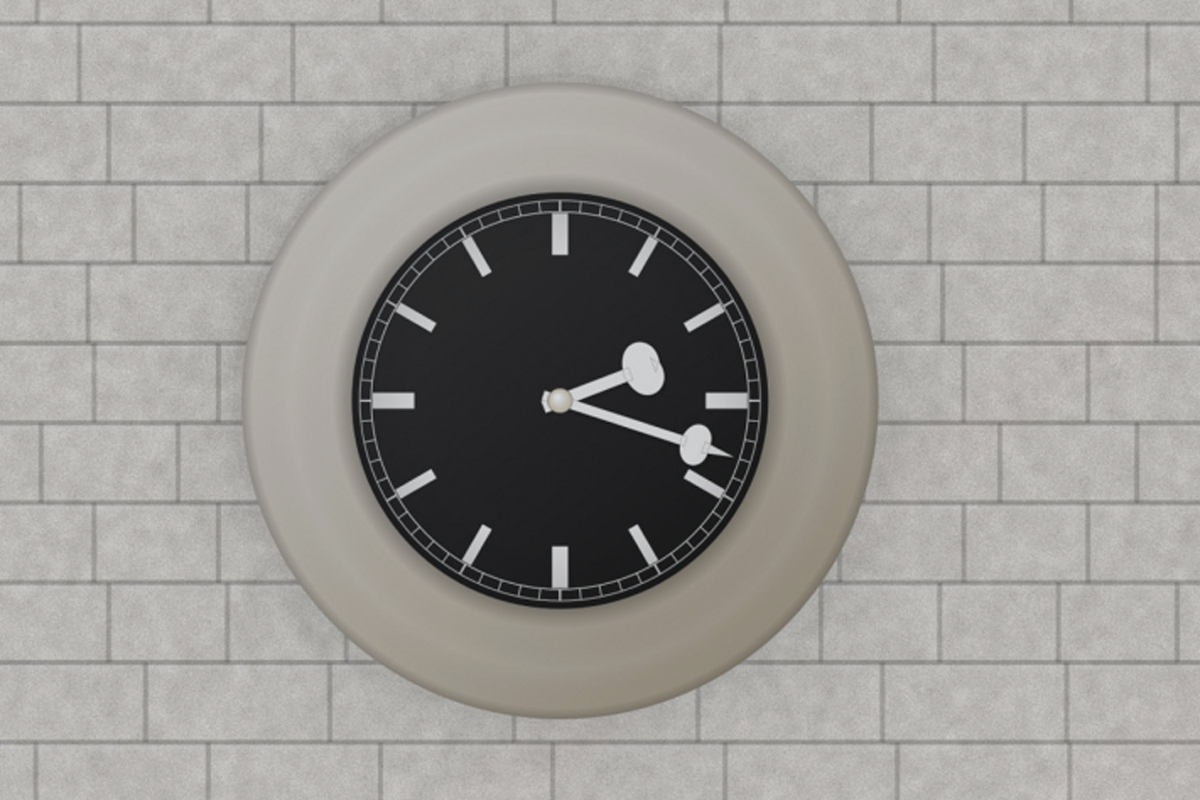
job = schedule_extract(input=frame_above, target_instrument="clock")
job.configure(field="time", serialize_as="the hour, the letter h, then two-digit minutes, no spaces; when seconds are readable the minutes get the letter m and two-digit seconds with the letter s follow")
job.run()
2h18
